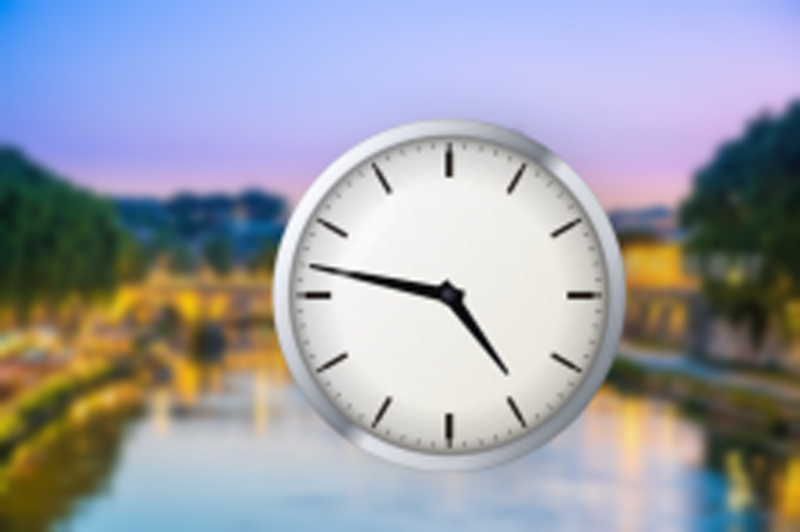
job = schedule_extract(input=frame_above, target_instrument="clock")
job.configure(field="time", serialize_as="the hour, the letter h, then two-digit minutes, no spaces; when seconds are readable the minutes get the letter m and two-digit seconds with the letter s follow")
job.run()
4h47
